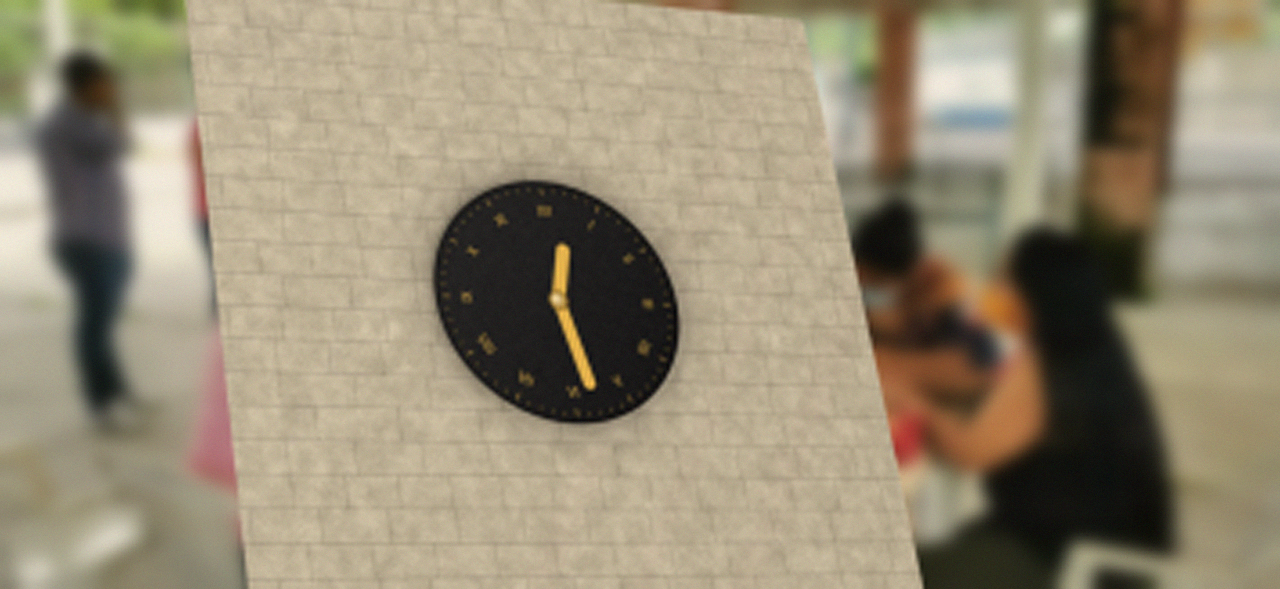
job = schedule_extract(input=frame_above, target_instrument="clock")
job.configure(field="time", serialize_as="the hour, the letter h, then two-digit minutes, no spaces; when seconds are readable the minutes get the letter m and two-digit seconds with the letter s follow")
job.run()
12h28
